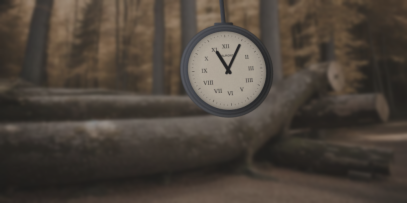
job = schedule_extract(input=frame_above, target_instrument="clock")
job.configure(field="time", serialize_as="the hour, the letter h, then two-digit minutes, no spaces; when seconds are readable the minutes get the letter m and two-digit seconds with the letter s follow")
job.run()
11h05
